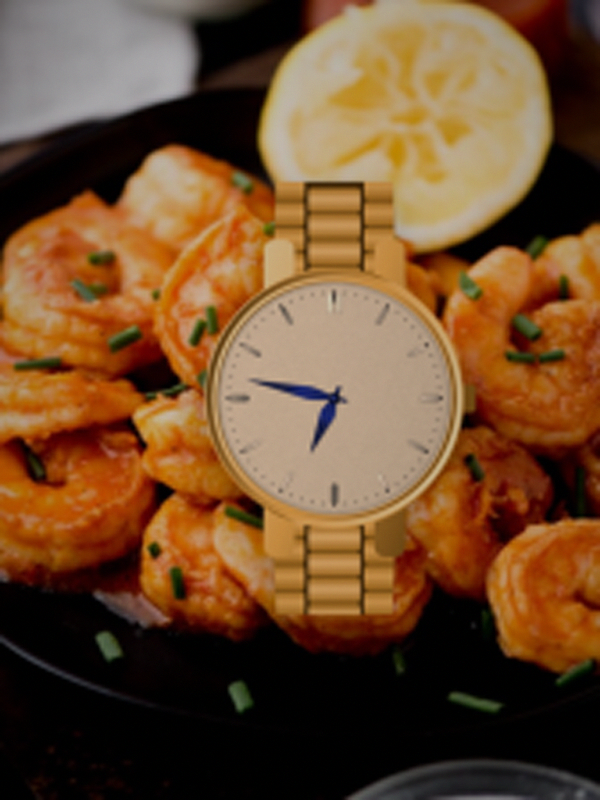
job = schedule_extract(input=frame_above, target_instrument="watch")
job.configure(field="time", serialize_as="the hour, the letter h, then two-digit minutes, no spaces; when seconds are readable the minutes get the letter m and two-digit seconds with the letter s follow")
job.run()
6h47
